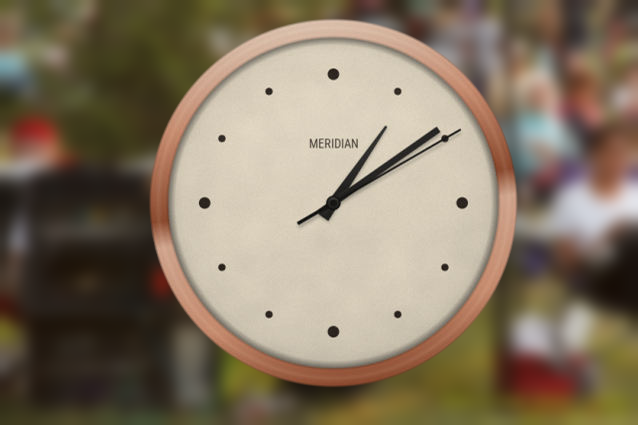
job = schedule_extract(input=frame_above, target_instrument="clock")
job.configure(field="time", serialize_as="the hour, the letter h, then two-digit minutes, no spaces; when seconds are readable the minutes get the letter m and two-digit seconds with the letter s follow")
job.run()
1h09m10s
